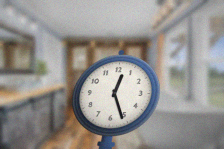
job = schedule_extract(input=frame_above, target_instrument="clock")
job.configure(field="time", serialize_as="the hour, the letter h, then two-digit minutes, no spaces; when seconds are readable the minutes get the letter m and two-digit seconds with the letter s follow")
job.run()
12h26
